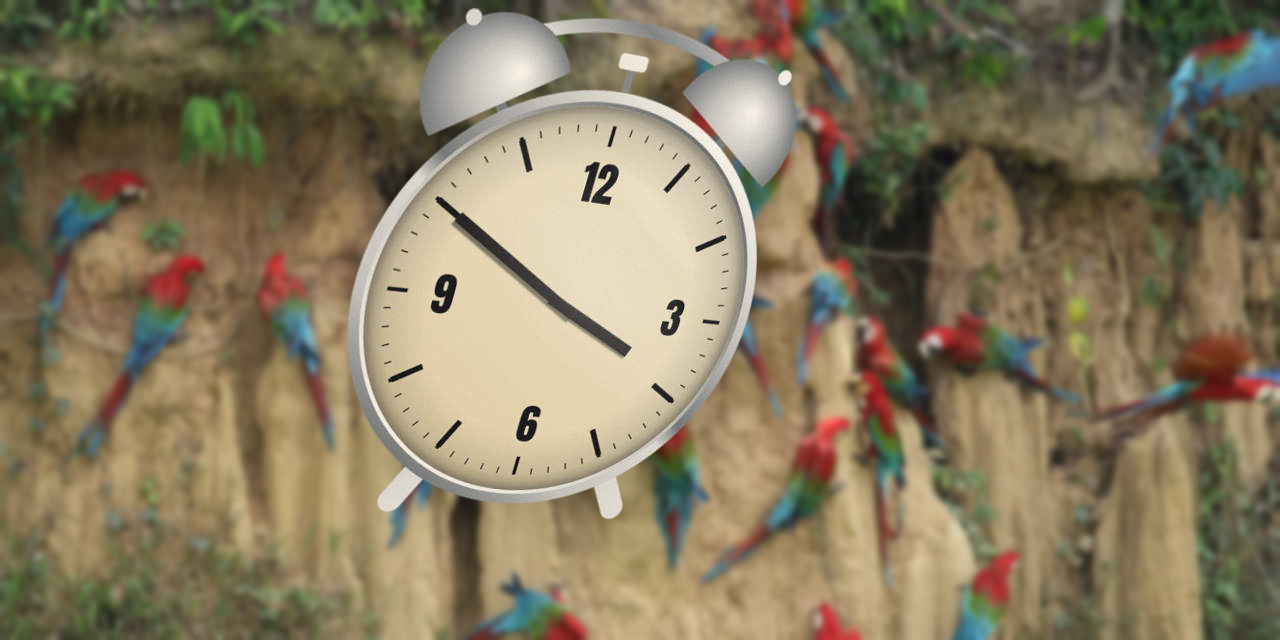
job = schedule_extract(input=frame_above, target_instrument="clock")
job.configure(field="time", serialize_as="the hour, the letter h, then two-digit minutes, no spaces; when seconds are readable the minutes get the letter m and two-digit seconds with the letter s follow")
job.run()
3h50
